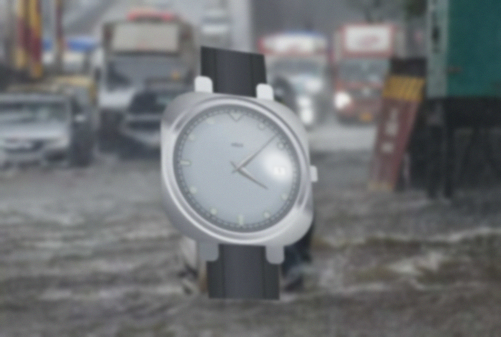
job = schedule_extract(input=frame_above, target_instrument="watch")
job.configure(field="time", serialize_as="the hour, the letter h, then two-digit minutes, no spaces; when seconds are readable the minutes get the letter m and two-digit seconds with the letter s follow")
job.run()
4h08
